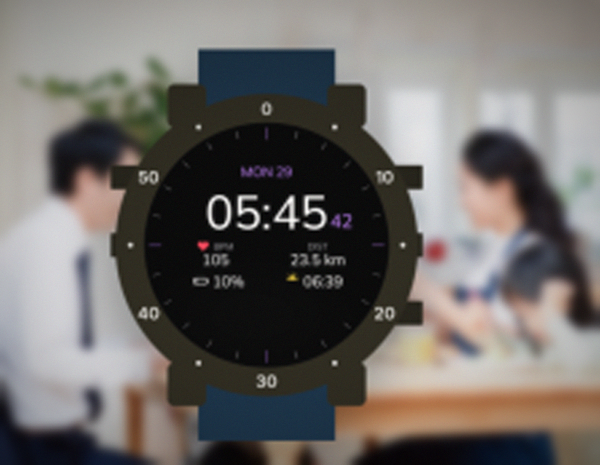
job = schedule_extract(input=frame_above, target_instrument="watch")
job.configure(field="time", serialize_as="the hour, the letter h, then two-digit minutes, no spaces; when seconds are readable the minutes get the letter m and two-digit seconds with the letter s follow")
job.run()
5h45
